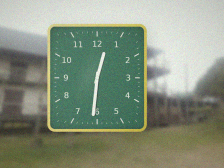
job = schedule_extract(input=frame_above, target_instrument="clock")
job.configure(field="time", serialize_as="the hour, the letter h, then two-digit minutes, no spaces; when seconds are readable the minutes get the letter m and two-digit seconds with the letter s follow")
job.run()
12h31
